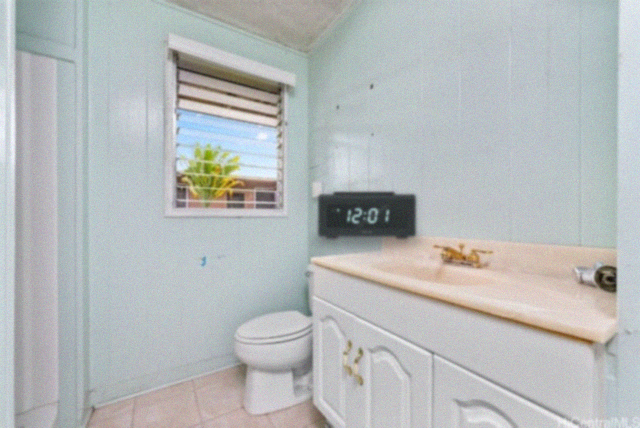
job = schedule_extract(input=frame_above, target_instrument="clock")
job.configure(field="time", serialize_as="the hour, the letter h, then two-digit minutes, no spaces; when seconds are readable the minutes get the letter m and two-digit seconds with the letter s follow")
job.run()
12h01
